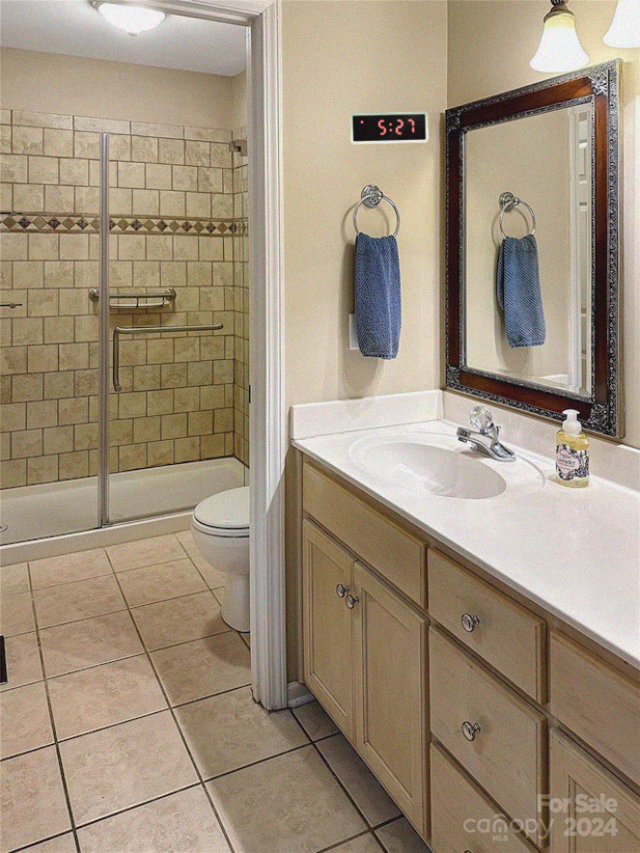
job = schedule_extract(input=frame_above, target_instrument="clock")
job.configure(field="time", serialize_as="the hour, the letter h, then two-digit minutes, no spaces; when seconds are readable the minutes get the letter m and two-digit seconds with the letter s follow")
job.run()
5h27
